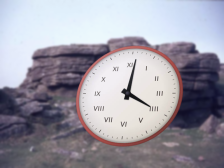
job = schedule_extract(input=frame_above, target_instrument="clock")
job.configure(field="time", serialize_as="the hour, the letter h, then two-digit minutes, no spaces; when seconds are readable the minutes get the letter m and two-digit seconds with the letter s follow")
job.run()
4h01
